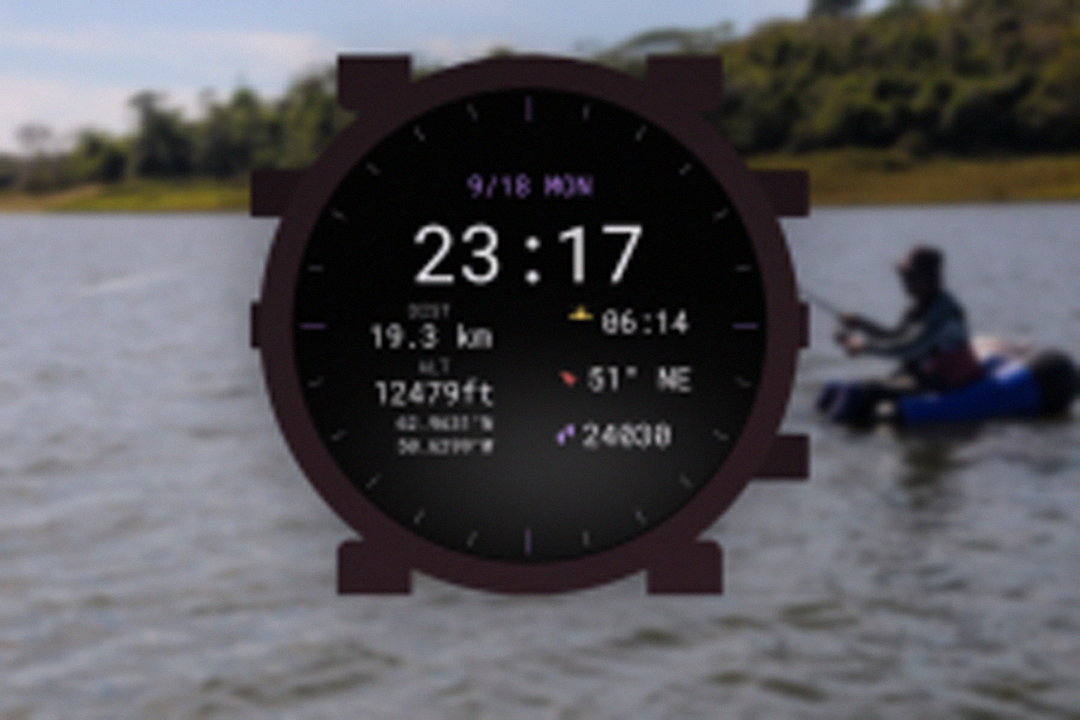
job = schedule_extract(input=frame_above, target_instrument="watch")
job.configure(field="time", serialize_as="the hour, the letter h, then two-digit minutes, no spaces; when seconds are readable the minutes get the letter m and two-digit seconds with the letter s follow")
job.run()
23h17
